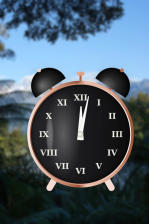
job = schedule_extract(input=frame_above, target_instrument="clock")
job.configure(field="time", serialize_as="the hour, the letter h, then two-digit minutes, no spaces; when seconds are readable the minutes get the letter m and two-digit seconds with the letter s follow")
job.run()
12h02
